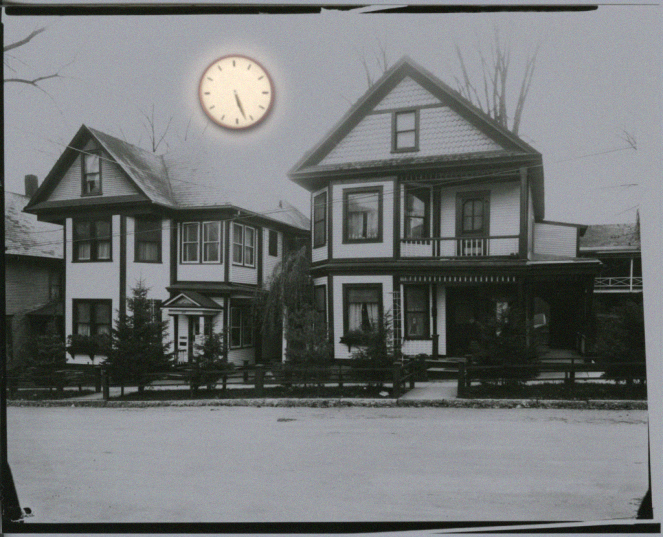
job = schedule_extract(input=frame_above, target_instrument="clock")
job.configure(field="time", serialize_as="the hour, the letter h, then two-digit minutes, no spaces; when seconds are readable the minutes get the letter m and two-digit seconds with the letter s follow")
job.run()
5h27
